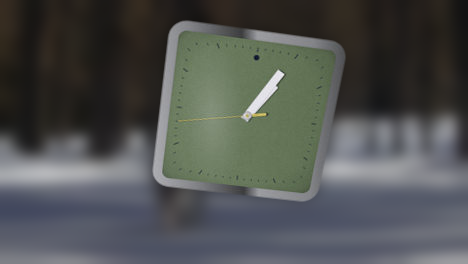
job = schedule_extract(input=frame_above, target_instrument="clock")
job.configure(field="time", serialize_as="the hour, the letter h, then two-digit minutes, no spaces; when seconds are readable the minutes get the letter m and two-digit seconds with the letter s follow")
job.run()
1h04m43s
